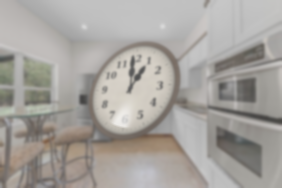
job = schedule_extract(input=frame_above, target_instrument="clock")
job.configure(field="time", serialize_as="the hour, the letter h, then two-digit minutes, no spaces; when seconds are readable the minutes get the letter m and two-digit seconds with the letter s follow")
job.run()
12h59
